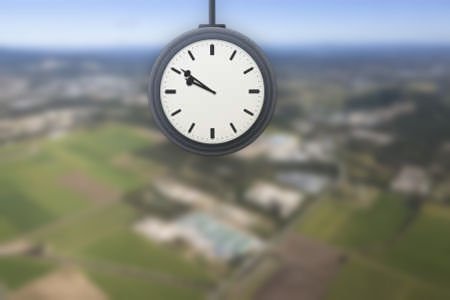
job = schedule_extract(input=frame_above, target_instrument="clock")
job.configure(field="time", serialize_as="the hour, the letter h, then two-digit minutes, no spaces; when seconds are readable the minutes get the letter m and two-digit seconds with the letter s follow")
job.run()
9h51
